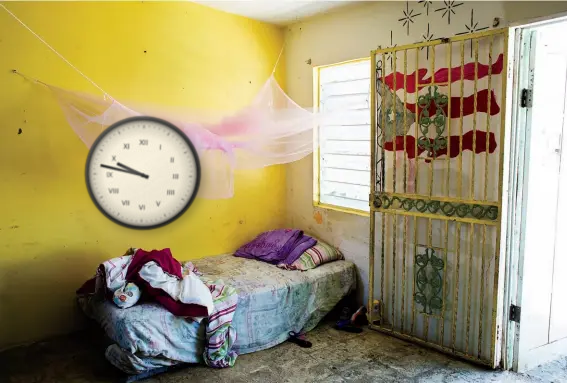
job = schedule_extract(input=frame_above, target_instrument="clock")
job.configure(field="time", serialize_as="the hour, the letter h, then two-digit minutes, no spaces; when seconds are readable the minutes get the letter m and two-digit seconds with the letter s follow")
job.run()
9h47
